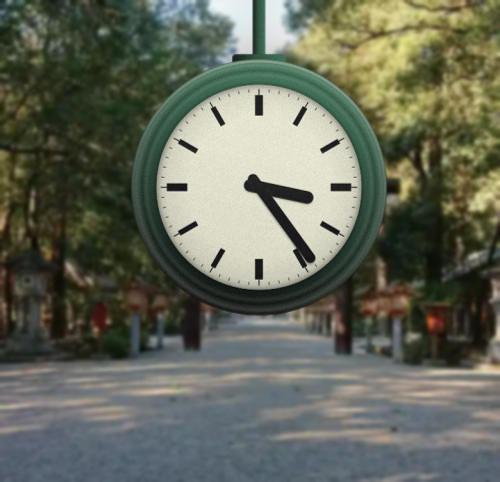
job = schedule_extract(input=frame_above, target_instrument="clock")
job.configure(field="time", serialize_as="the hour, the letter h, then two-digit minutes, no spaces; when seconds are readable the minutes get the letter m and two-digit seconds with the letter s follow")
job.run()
3h24
